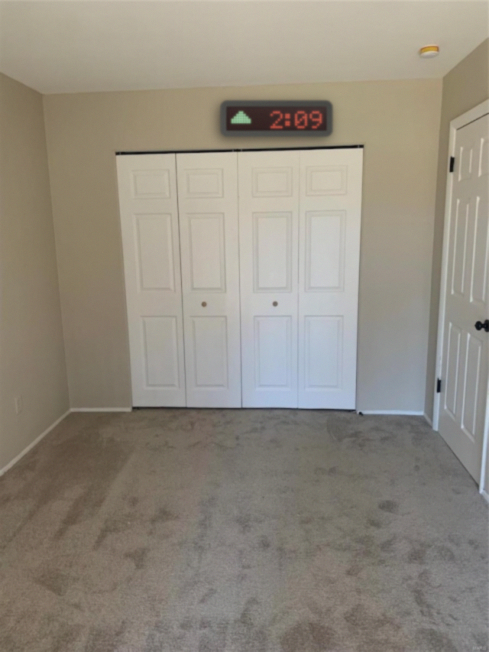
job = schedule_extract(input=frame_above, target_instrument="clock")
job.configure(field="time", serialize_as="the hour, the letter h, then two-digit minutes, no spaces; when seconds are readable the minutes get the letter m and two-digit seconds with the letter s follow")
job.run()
2h09
